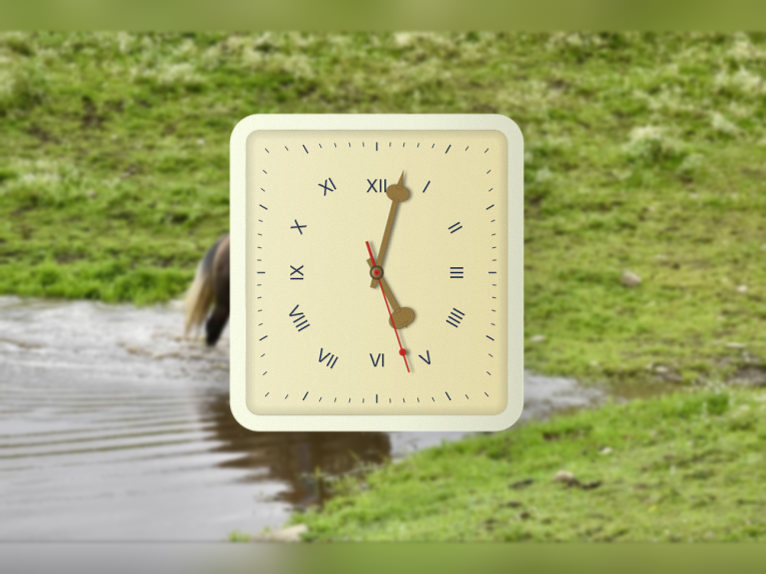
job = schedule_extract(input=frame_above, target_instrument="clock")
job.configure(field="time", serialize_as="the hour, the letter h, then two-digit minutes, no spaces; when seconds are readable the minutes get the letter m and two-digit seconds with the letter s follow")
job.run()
5h02m27s
